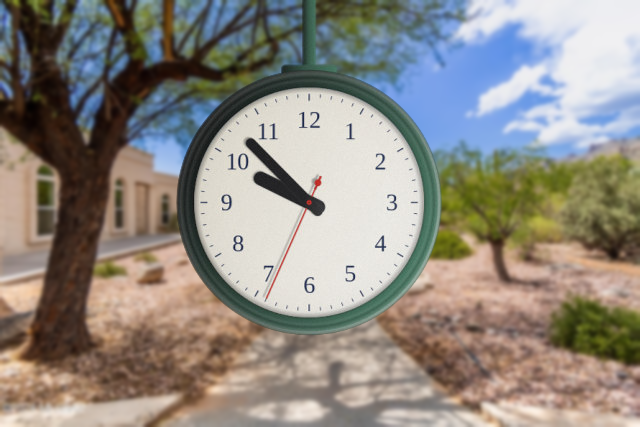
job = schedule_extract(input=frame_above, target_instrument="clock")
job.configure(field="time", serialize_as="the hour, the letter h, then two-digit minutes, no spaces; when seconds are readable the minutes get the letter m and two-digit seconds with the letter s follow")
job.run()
9h52m34s
